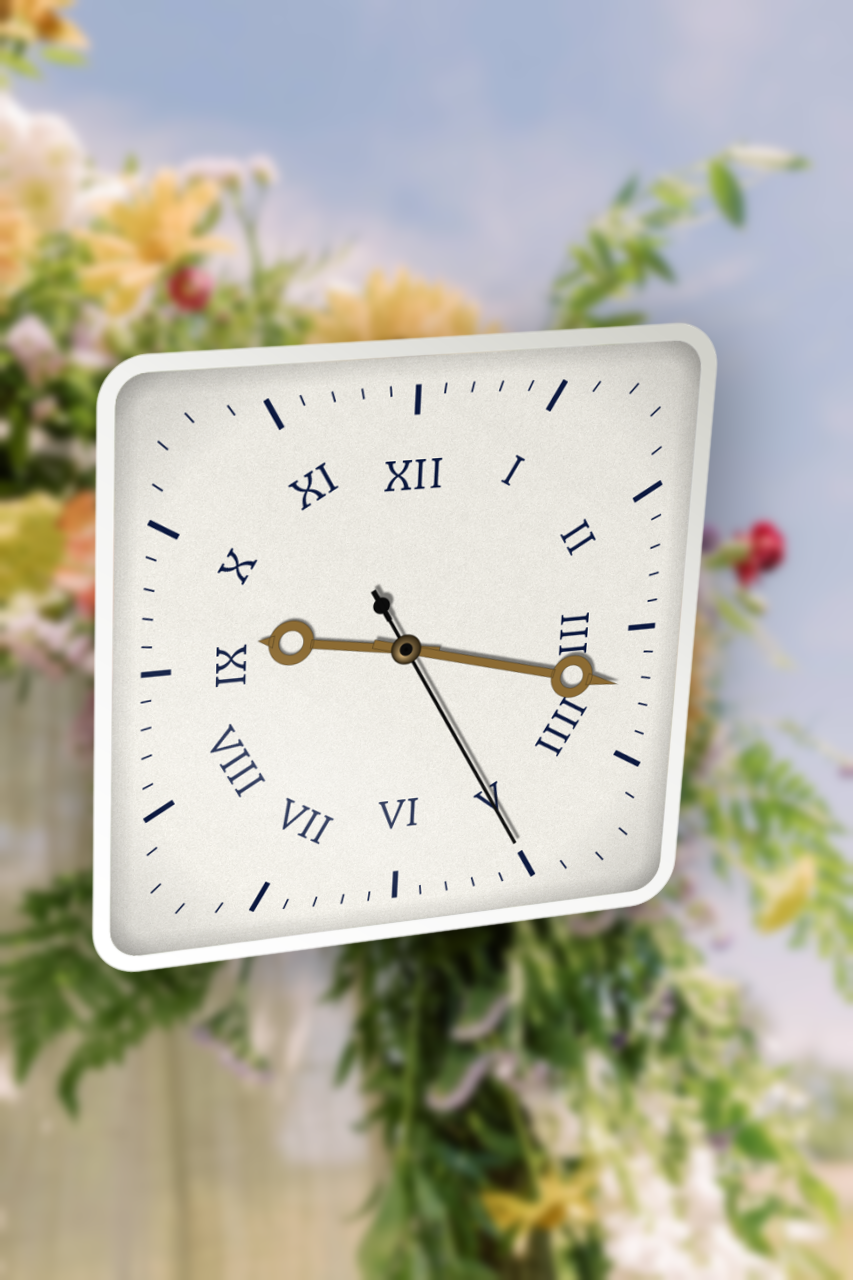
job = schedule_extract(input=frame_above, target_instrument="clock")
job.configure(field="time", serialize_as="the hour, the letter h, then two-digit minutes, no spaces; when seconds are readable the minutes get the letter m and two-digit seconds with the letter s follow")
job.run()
9h17m25s
